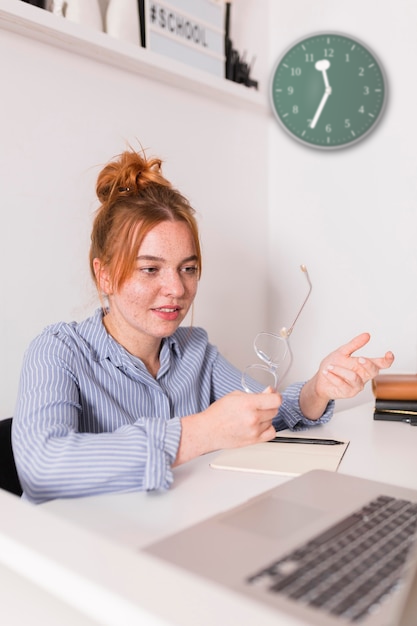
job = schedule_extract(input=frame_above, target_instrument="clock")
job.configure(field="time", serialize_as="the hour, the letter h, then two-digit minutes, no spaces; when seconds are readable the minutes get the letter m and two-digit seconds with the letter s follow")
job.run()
11h34
